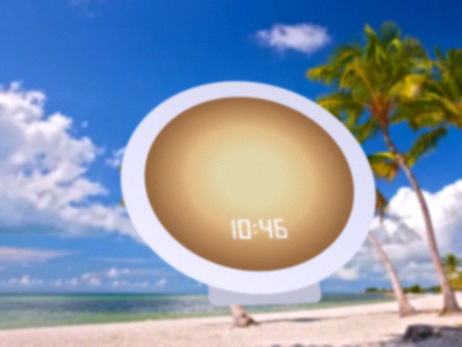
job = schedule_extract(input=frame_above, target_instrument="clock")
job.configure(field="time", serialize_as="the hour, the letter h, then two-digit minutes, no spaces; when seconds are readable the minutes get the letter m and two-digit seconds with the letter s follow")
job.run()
10h46
